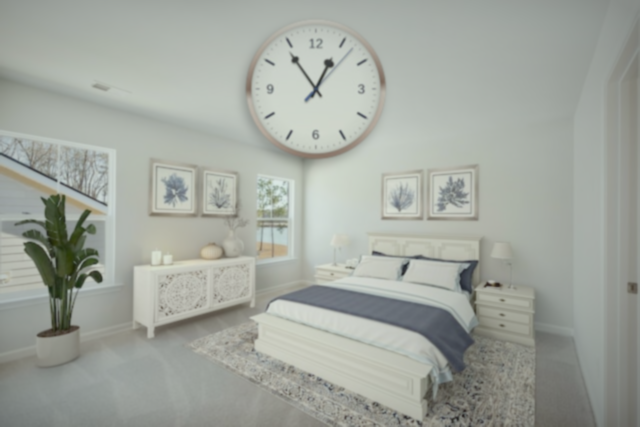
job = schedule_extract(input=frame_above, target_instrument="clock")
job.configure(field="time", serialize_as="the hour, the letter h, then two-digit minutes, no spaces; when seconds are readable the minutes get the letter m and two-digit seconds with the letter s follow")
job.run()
12h54m07s
